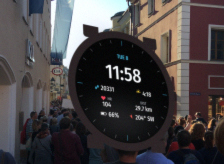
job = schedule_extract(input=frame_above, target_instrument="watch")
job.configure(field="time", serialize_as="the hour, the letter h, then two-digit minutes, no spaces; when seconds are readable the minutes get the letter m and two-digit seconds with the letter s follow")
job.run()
11h58
